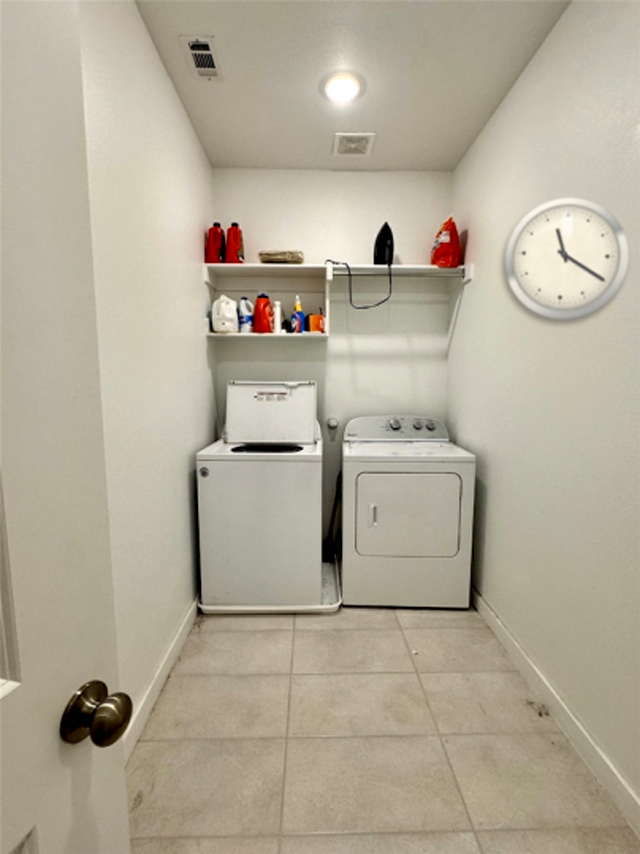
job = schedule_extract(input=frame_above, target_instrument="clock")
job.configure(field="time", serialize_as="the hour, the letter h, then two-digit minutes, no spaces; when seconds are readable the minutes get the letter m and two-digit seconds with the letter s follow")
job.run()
11h20
